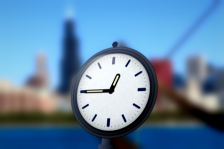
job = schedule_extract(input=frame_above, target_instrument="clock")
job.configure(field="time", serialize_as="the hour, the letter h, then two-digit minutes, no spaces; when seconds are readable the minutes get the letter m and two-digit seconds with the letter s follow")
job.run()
12h45
